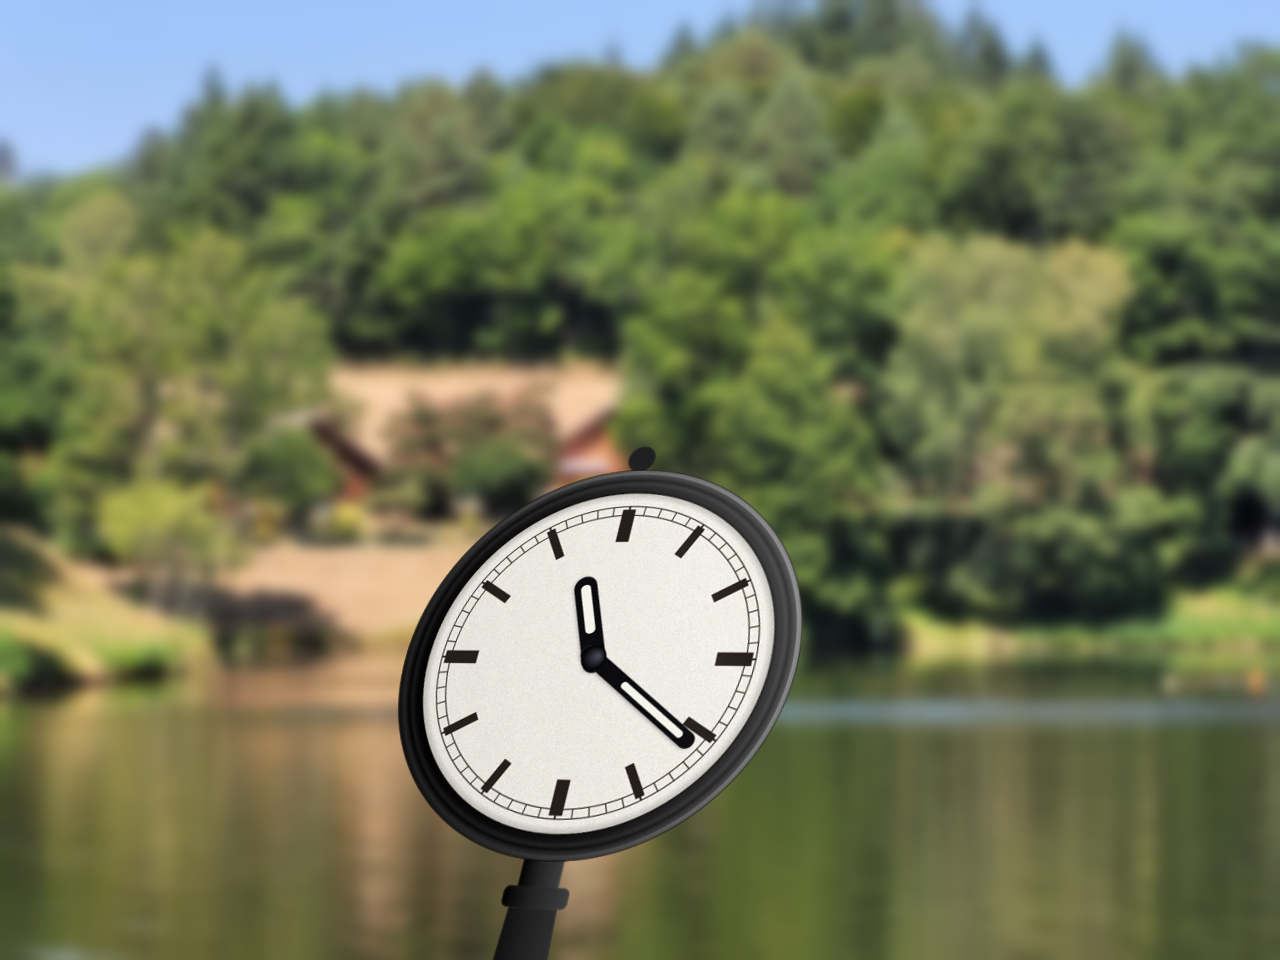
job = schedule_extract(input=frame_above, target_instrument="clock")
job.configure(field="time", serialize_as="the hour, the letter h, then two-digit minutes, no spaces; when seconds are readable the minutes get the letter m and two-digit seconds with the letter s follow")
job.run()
11h21
